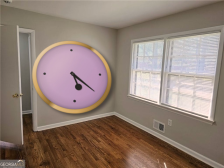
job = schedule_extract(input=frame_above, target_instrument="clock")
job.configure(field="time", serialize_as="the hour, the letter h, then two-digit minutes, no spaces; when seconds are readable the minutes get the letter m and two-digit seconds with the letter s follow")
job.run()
5h22
